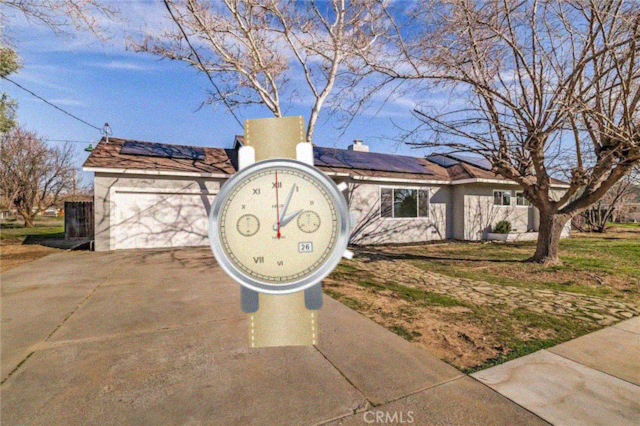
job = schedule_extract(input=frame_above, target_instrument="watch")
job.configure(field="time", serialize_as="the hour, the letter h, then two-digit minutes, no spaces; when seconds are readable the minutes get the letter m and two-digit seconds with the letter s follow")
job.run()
2h04
